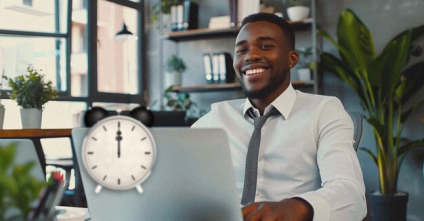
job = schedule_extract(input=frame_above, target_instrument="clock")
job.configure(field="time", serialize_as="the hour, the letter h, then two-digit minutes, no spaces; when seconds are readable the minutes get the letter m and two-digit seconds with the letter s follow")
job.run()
12h00
